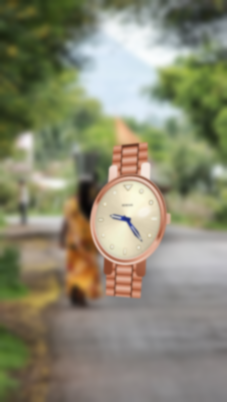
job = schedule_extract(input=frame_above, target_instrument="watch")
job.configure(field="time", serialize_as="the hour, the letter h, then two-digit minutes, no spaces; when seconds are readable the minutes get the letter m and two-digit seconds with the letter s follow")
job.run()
9h23
